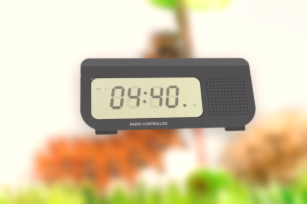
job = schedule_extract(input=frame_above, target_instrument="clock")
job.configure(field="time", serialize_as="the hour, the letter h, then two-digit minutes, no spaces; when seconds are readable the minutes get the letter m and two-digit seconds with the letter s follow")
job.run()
4h40
